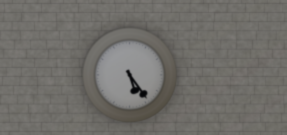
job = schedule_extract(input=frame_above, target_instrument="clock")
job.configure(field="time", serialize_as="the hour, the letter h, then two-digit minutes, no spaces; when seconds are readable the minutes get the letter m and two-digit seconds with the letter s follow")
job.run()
5h24
